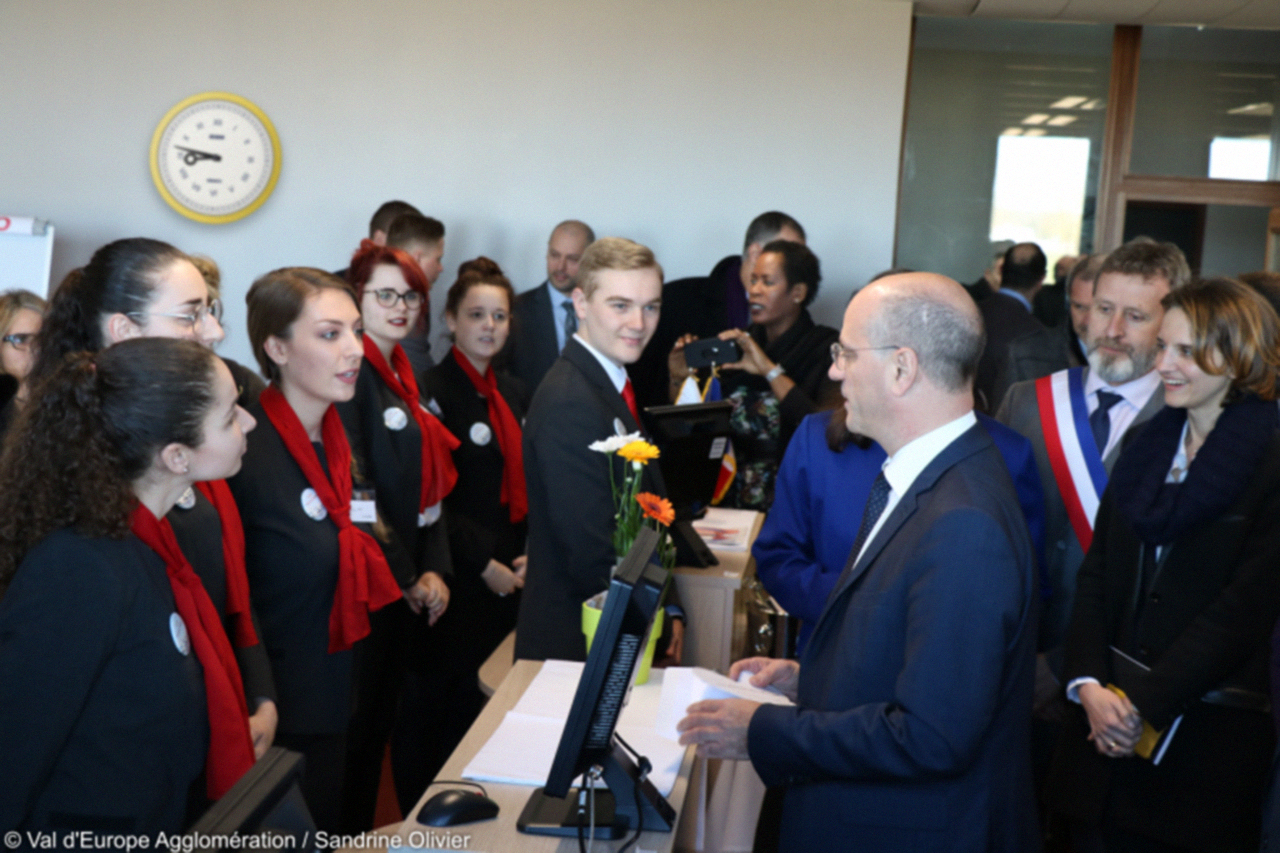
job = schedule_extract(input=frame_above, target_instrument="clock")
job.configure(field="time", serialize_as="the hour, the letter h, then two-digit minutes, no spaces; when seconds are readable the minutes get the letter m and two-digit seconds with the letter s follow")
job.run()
8h47
